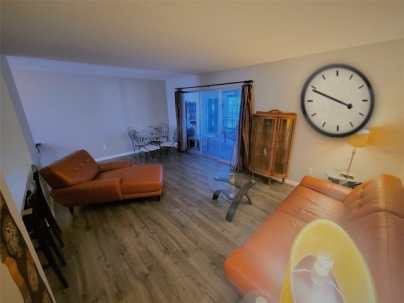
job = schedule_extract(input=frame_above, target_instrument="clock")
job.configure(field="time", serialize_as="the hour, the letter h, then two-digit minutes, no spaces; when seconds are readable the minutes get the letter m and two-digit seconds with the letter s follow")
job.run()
3h49
